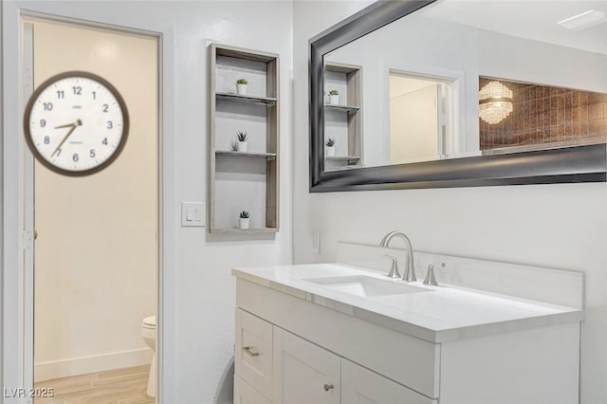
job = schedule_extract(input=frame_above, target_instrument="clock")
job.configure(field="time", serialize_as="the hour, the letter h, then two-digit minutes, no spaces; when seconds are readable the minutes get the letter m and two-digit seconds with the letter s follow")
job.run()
8h36
